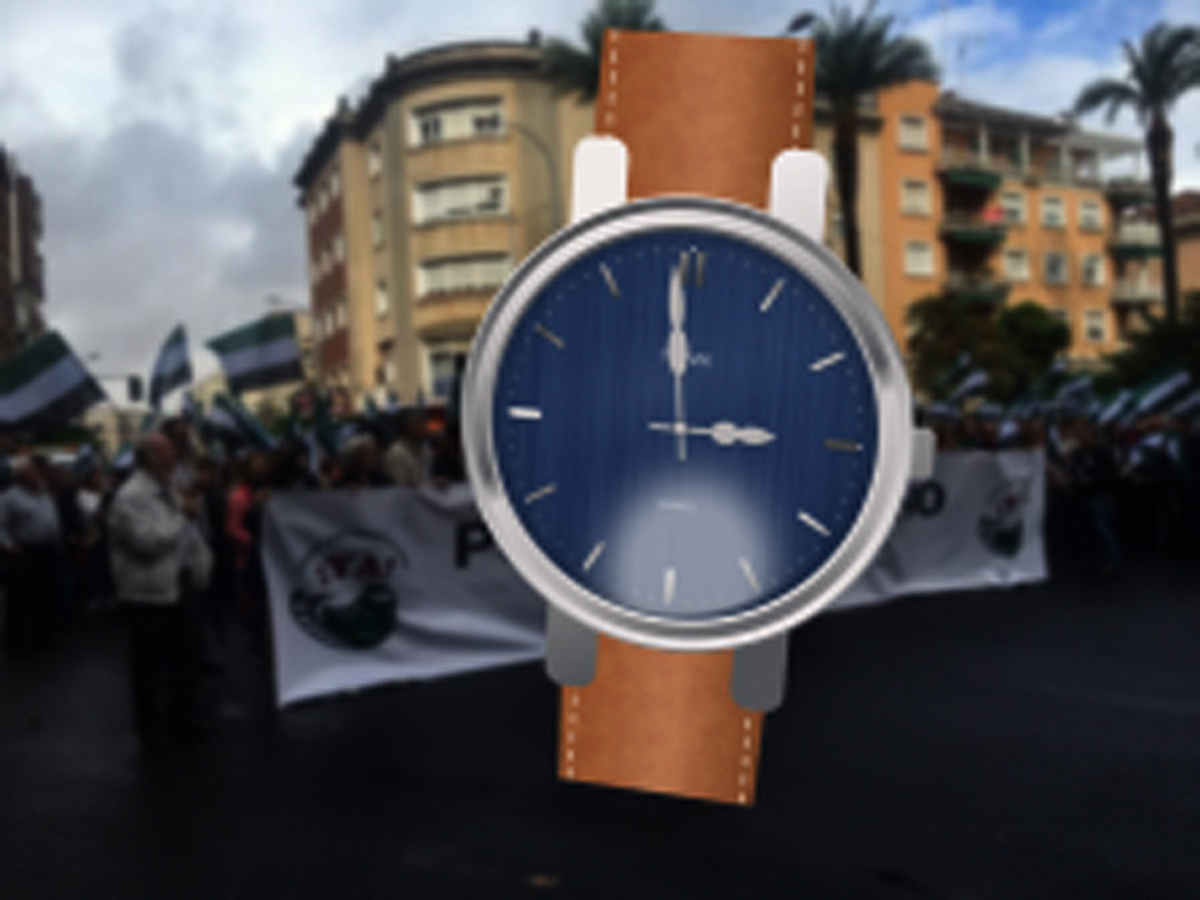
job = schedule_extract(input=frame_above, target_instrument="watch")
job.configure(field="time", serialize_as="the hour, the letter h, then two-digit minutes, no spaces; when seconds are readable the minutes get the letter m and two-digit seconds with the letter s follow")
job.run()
2h59
